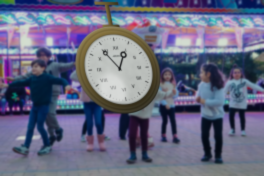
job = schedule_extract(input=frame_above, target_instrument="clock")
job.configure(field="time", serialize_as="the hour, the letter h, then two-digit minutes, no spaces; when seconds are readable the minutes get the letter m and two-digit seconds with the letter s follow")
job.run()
12h54
